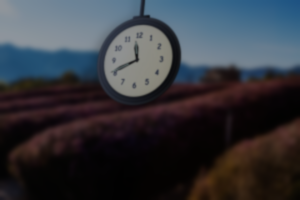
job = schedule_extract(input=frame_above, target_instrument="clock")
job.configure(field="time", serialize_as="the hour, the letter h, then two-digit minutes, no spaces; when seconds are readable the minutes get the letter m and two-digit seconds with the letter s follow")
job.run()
11h41
